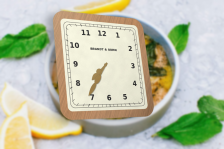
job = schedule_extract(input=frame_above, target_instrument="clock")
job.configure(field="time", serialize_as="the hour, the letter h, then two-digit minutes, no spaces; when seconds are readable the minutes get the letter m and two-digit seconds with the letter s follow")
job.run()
7h36
